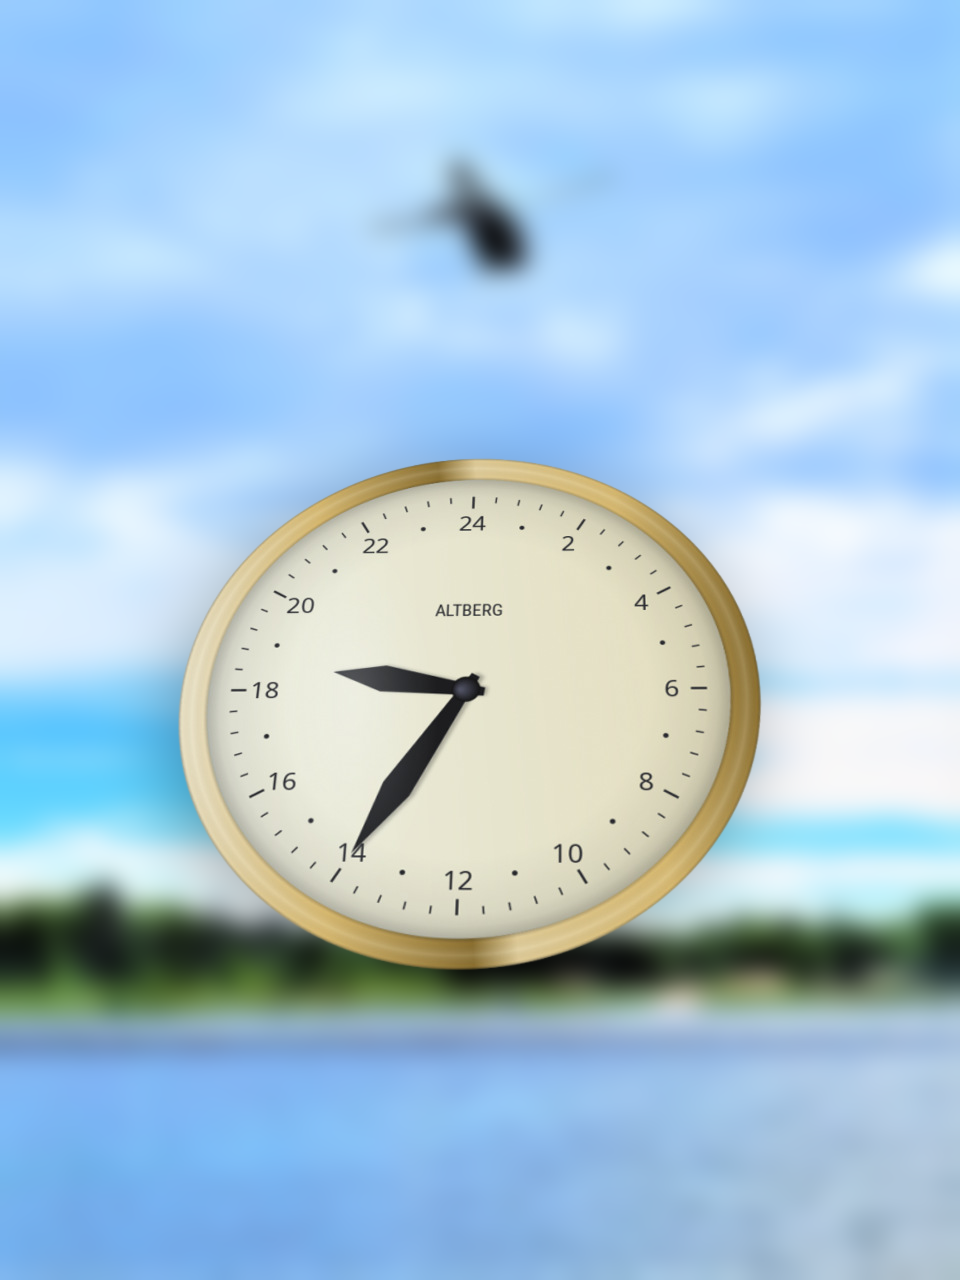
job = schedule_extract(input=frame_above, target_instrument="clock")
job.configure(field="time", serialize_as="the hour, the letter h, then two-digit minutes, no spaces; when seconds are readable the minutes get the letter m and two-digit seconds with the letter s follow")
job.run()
18h35
